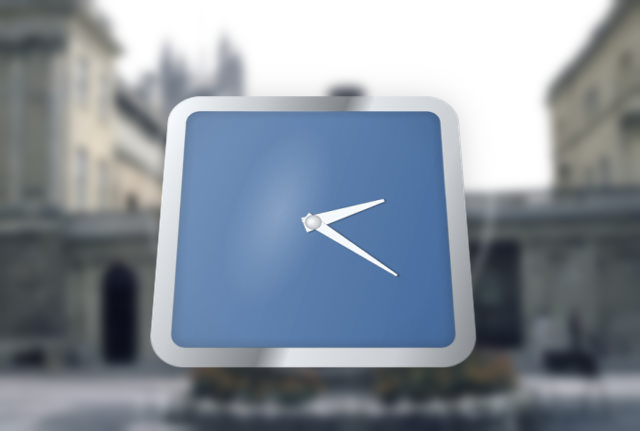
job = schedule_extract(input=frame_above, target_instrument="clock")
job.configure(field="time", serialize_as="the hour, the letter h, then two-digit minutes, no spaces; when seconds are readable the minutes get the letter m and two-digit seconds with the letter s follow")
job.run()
2h21
